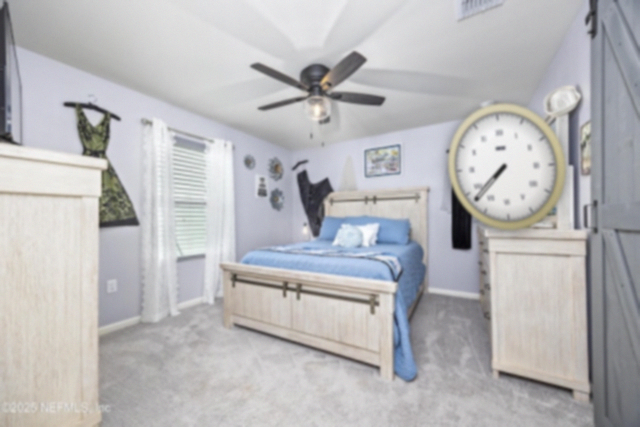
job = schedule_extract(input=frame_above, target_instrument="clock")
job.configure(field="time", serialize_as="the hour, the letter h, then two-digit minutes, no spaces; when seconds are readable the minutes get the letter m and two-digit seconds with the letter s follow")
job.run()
7h38
